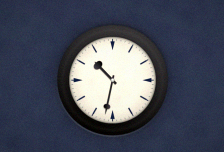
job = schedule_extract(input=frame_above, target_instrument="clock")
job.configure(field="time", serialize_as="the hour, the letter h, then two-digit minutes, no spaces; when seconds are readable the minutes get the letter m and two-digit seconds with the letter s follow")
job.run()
10h32
